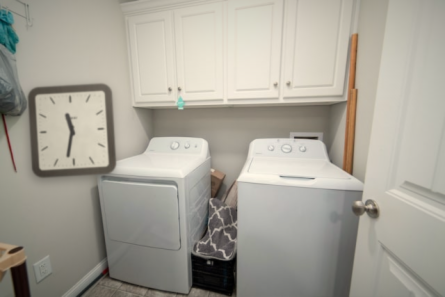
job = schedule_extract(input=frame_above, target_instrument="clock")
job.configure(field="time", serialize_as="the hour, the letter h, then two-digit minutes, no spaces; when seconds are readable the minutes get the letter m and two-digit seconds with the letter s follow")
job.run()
11h32
